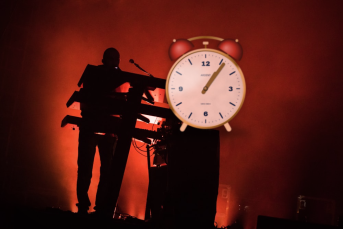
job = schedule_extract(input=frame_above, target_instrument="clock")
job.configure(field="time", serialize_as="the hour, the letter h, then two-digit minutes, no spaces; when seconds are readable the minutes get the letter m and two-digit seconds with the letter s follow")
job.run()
1h06
